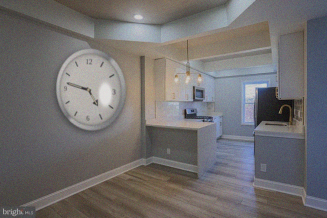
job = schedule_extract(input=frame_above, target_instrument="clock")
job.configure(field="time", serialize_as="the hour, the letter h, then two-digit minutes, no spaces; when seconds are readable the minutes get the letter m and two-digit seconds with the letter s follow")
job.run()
4h47
